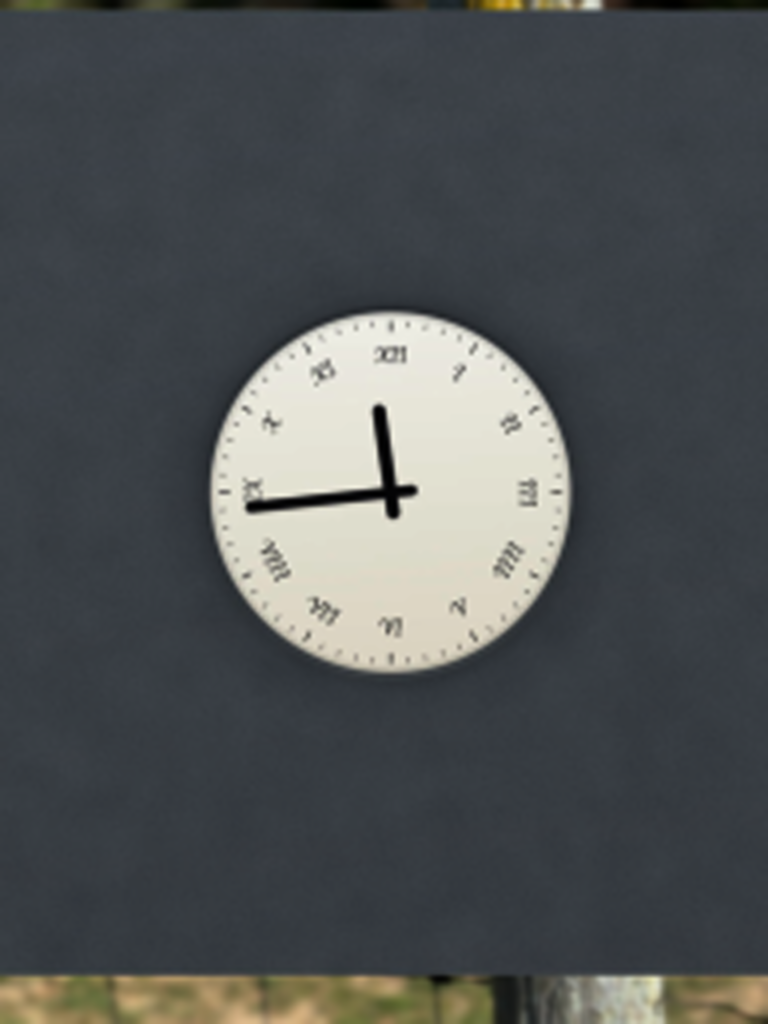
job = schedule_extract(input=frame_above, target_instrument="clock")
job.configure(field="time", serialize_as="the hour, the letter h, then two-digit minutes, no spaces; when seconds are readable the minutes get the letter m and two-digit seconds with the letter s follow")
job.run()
11h44
